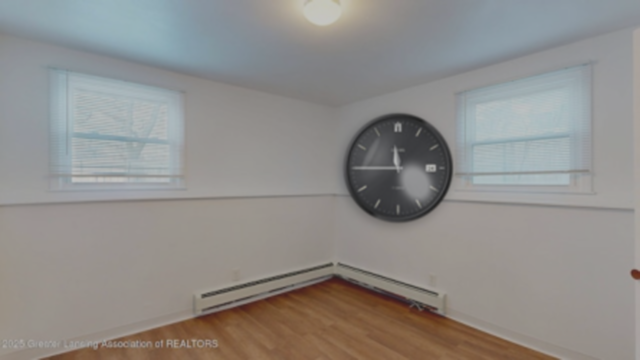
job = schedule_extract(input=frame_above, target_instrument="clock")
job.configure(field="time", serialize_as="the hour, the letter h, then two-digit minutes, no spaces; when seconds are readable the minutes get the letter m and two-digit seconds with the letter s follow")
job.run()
11h45
